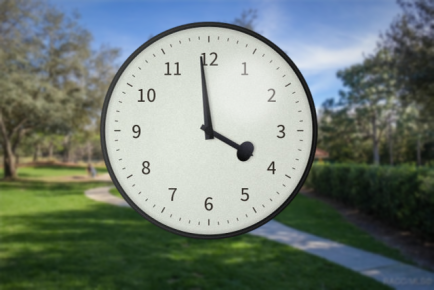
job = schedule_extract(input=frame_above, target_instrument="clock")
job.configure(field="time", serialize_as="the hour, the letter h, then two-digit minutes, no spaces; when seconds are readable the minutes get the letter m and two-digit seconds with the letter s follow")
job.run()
3h59
